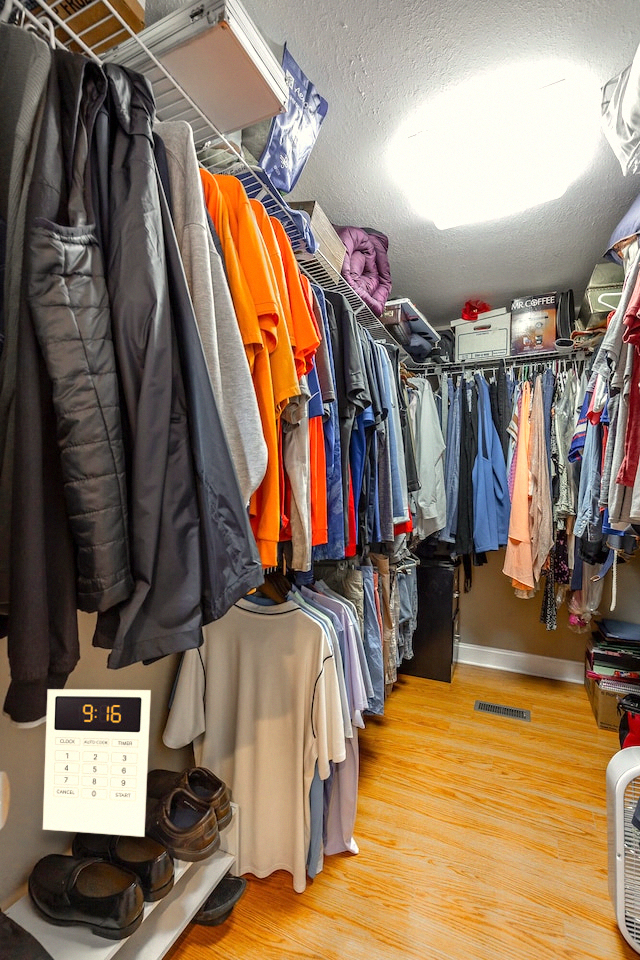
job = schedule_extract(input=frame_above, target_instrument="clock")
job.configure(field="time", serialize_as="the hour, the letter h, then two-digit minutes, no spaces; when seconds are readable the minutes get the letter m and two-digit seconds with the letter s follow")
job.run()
9h16
